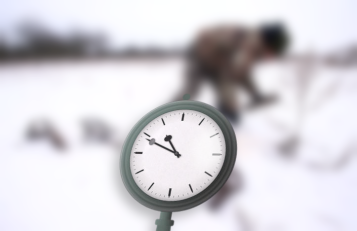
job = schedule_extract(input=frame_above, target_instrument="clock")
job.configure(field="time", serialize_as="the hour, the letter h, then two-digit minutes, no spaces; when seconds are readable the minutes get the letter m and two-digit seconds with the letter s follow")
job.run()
10h49
